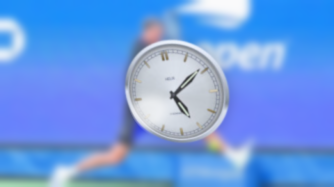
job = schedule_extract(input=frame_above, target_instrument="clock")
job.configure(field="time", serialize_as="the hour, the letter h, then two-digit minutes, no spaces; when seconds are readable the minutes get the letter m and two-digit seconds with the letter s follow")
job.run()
5h09
